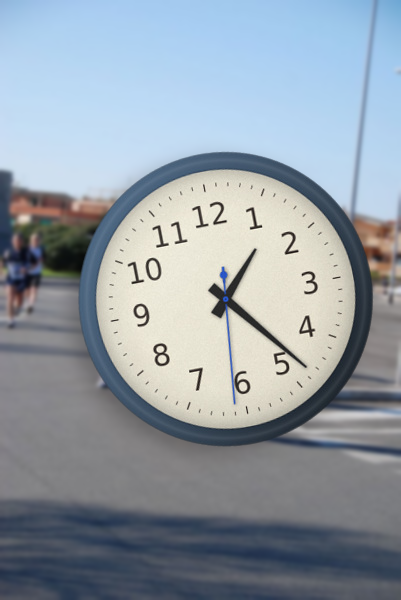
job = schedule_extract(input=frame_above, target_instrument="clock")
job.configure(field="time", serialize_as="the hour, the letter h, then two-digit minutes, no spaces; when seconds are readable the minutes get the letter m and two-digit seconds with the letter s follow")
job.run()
1h23m31s
